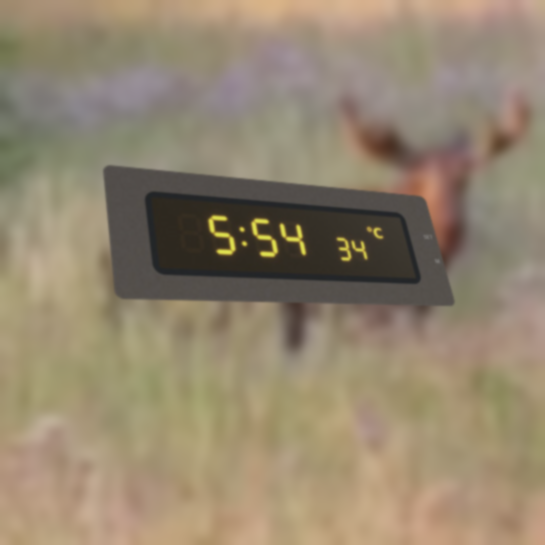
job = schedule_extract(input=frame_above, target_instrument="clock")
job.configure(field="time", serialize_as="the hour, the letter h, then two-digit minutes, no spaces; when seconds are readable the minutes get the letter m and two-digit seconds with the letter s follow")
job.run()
5h54
